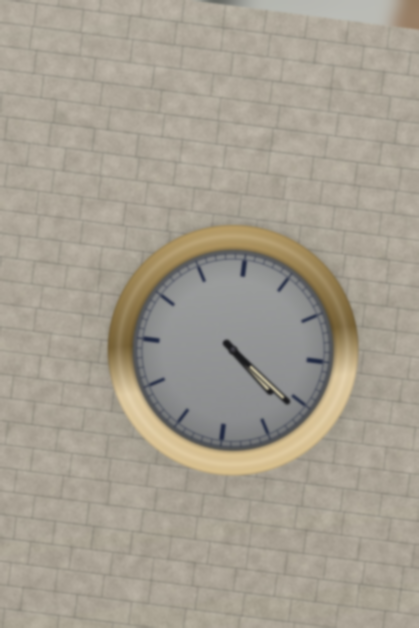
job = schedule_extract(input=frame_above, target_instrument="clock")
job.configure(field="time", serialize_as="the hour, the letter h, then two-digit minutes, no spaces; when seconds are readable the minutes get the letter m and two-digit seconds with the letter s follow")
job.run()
4h21
